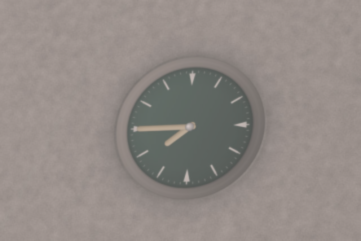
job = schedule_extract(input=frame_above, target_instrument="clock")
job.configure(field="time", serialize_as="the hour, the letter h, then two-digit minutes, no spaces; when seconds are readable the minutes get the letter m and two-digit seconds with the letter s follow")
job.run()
7h45
